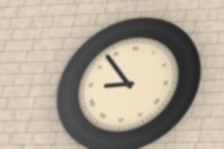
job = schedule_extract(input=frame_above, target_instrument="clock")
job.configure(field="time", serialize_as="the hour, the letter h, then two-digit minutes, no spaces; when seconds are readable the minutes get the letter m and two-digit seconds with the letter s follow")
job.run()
8h53
